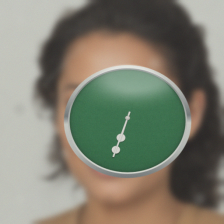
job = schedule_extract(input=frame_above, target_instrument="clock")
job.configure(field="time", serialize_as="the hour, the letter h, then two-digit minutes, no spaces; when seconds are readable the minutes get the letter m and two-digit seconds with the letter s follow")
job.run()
6h33
